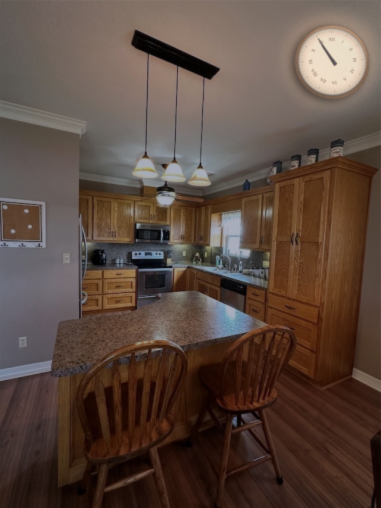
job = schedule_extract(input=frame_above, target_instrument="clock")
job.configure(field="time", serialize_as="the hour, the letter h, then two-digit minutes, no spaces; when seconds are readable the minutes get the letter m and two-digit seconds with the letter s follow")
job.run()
10h55
